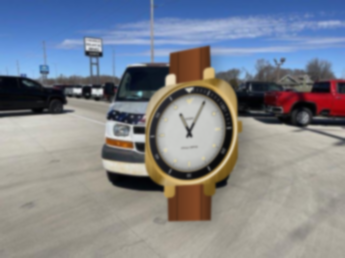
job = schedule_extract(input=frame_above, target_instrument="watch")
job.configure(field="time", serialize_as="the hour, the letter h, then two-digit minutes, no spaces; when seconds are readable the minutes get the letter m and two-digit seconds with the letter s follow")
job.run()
11h05
